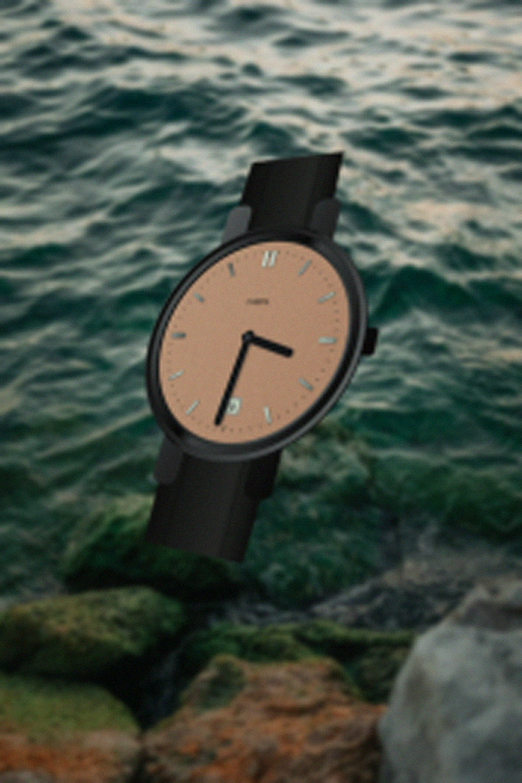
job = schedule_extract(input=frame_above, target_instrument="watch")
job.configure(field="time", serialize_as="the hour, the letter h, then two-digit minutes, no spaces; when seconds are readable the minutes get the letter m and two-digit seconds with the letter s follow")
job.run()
3h31
